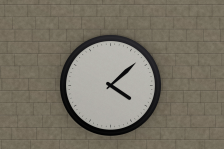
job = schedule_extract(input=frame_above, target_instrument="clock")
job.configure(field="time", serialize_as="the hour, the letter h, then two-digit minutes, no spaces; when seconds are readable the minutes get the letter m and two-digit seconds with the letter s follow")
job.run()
4h08
